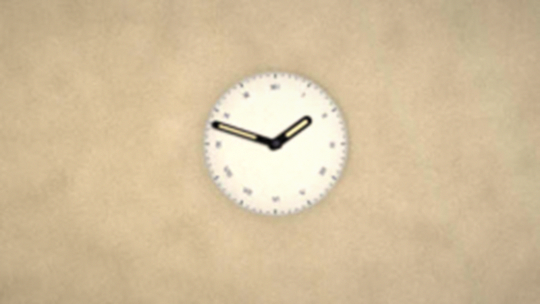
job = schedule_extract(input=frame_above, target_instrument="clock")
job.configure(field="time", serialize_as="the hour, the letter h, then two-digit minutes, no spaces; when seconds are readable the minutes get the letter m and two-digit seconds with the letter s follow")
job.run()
1h48
